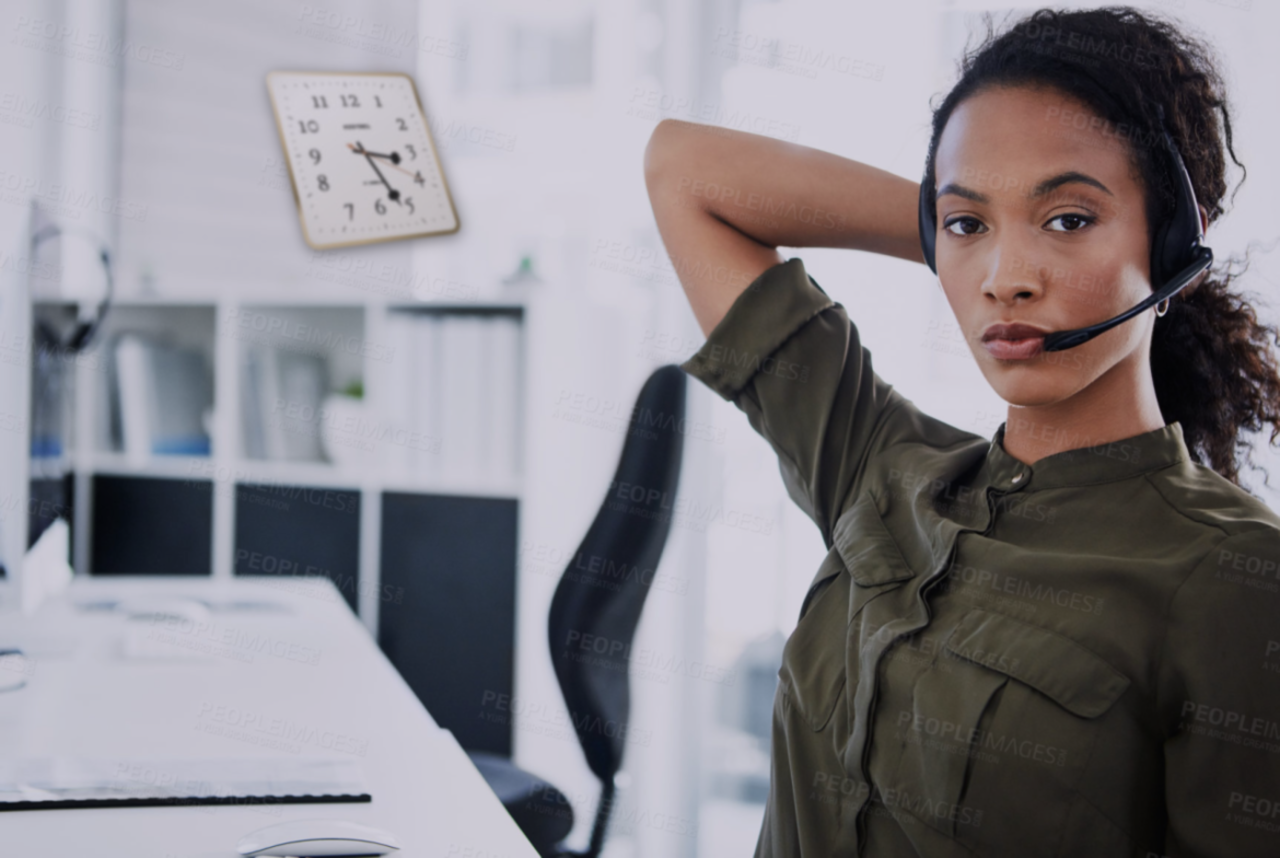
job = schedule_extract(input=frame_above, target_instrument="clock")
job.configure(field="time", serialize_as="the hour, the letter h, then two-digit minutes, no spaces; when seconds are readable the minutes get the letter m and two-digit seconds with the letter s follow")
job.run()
3h26m20s
